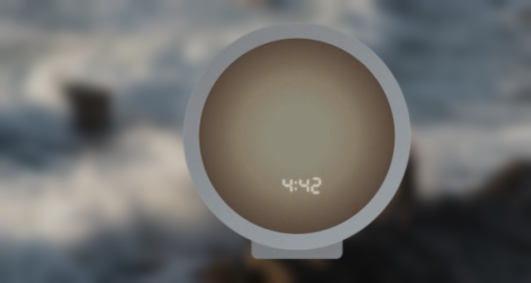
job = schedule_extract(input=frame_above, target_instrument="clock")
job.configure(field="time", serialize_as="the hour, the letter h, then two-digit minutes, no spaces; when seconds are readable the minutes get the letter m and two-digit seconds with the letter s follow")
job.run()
4h42
